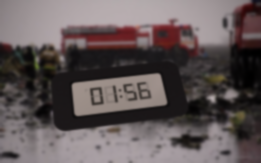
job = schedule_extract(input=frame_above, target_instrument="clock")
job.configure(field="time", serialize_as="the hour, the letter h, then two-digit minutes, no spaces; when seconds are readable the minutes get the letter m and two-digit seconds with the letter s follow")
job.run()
1h56
